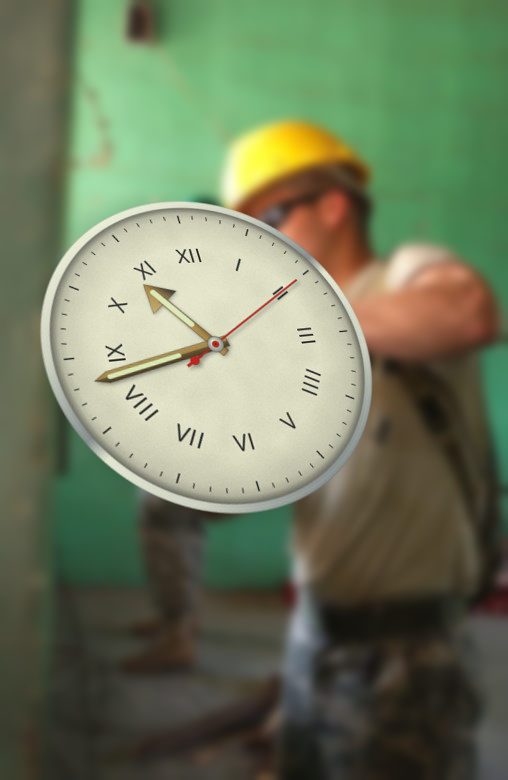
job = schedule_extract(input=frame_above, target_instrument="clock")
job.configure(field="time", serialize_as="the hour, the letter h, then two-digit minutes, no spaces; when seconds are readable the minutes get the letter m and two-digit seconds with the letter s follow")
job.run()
10h43m10s
